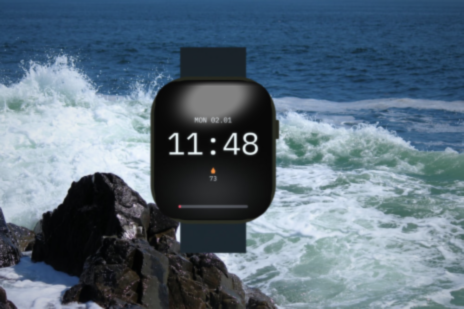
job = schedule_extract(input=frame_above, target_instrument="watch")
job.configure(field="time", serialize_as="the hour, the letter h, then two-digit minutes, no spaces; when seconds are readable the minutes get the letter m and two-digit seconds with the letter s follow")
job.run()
11h48
